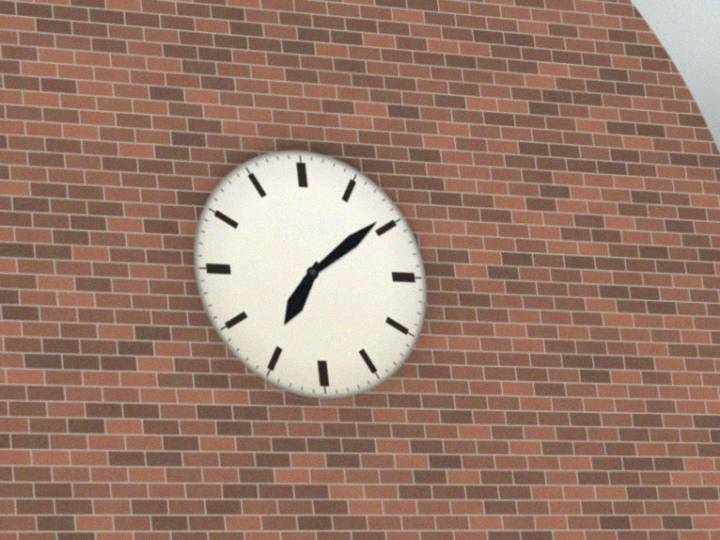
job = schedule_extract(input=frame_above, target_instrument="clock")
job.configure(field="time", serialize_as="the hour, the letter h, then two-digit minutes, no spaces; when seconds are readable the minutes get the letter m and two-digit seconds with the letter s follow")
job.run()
7h09
